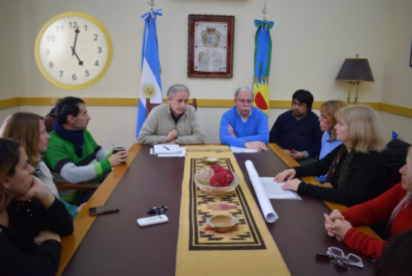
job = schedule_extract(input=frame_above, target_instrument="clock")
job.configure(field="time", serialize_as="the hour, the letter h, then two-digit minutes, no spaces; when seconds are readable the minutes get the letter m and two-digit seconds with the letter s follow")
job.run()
5h02
